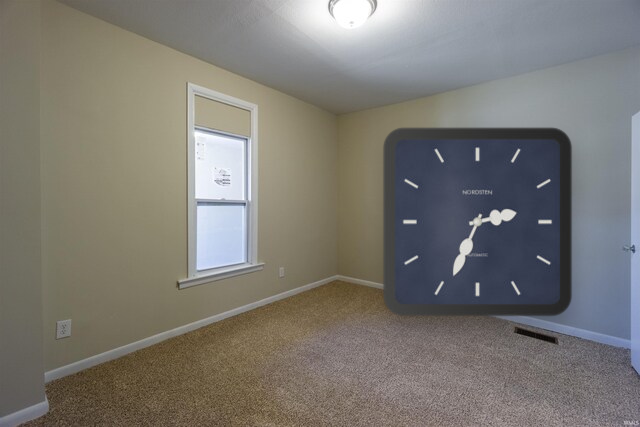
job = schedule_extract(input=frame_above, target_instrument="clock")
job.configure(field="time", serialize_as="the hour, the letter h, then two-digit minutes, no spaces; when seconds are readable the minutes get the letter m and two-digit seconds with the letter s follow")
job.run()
2h34
